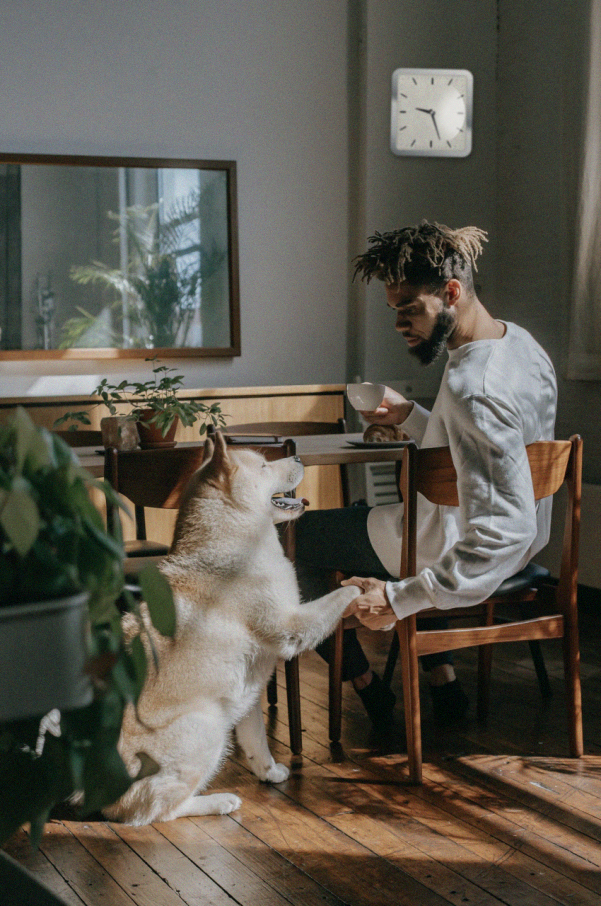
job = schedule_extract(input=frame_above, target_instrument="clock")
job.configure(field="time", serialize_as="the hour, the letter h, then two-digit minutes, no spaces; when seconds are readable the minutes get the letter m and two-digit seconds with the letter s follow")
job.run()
9h27
